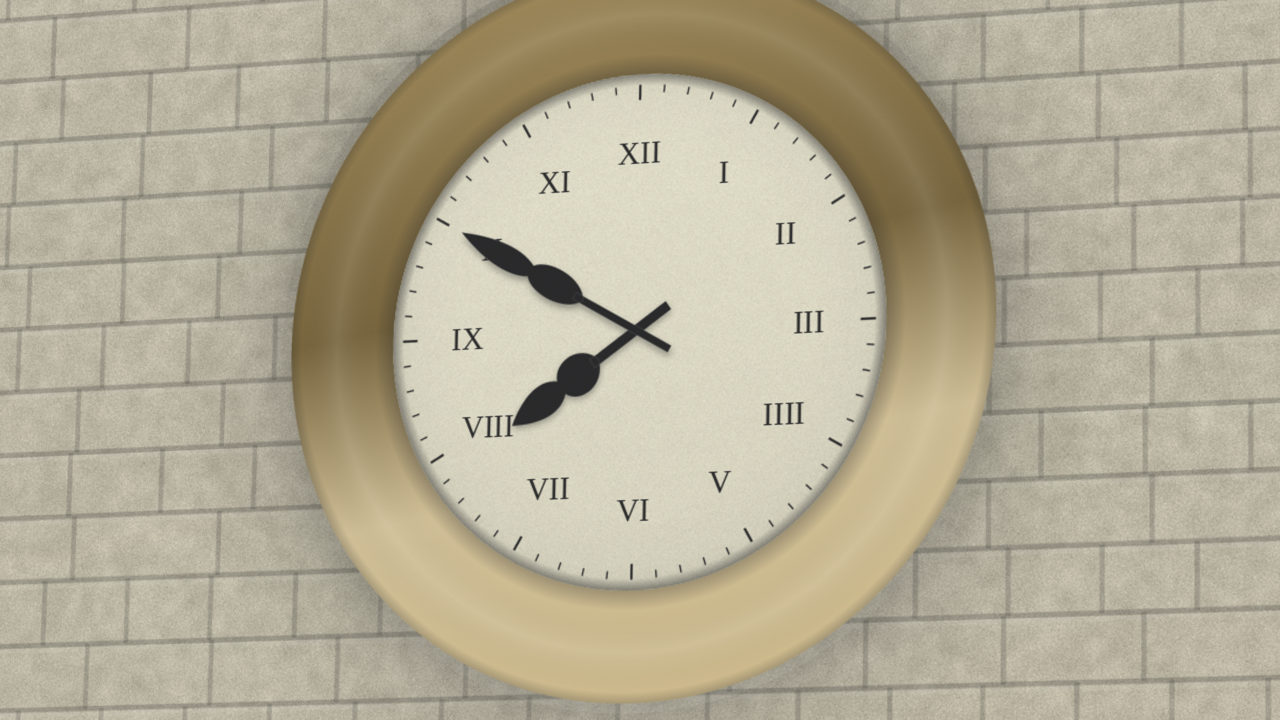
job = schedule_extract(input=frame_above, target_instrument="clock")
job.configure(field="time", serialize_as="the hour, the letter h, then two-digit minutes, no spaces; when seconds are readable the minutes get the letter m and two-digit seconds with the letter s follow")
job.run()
7h50
